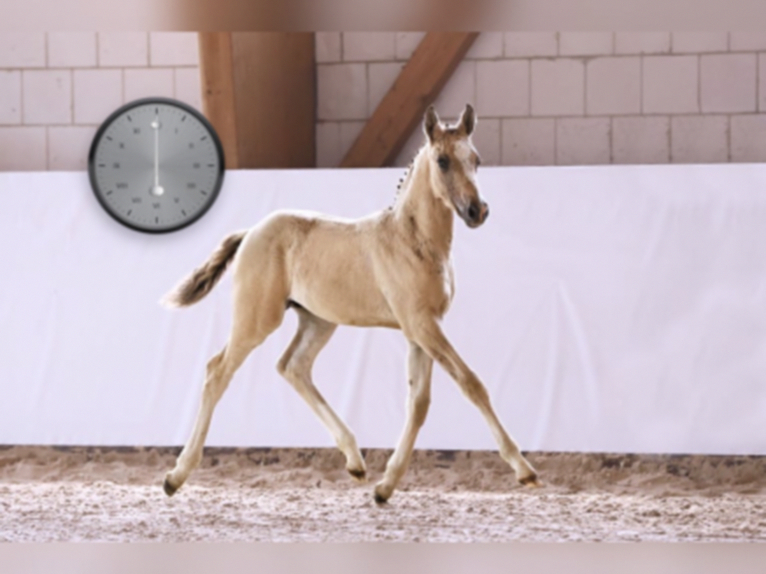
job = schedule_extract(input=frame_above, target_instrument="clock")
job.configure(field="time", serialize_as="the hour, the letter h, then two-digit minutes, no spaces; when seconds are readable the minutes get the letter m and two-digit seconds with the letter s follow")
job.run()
6h00
